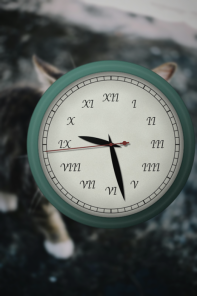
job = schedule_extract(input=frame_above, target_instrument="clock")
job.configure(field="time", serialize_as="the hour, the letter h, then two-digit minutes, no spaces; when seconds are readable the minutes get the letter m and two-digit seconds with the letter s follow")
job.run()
9h27m44s
